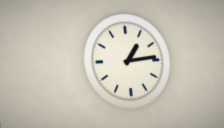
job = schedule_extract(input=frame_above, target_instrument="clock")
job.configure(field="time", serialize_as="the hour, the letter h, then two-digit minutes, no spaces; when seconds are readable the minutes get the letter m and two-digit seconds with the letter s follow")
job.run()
1h14
